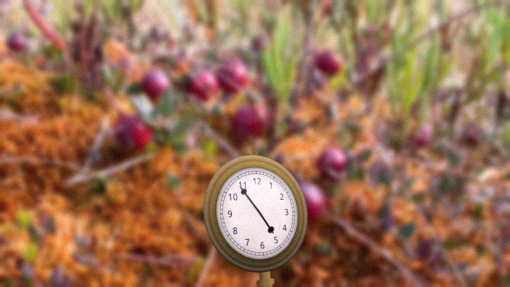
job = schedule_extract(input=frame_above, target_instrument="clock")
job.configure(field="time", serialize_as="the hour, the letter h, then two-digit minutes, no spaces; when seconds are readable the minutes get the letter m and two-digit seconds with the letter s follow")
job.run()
4h54
